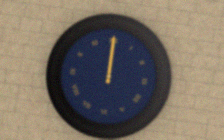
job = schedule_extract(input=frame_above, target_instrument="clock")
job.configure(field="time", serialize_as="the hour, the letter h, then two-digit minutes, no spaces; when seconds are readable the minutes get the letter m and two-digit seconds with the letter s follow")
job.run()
12h00
